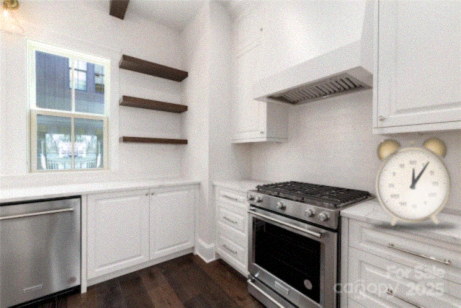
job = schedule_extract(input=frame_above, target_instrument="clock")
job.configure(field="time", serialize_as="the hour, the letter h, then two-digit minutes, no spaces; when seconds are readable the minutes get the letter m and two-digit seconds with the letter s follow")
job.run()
12h06
